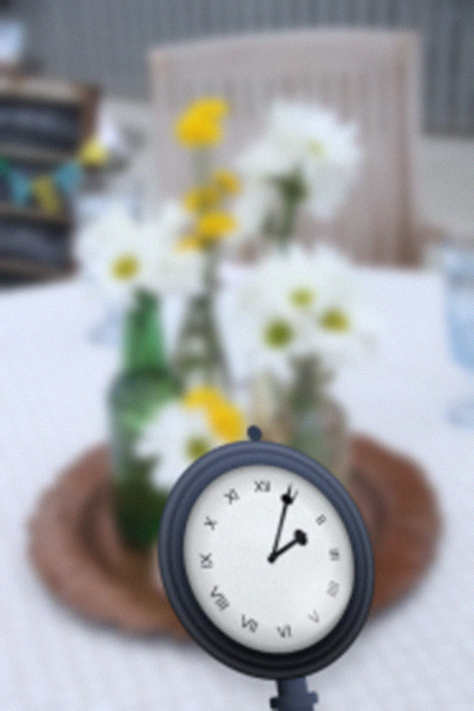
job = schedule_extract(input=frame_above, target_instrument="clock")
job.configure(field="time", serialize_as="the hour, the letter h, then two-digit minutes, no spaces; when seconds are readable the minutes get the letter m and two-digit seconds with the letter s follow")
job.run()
2h04
